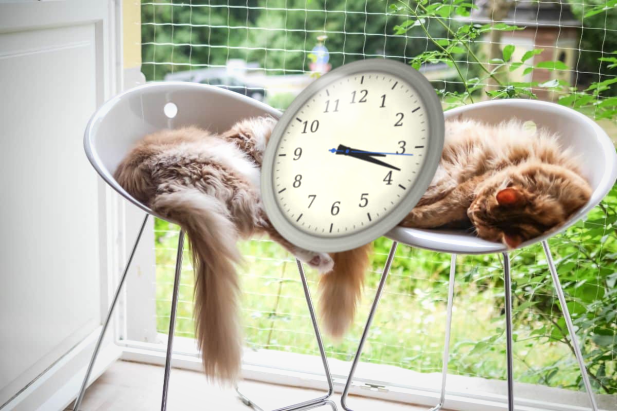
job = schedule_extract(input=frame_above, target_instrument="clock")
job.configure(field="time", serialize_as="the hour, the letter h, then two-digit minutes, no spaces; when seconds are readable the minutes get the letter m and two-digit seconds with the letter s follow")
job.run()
3h18m16s
